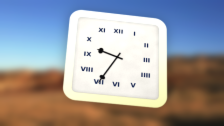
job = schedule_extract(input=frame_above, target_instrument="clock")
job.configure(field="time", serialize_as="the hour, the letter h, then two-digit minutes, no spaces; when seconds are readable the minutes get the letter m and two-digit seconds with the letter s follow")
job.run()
9h35
